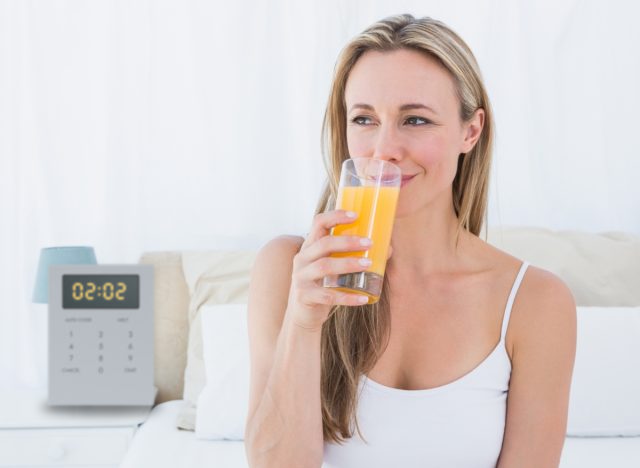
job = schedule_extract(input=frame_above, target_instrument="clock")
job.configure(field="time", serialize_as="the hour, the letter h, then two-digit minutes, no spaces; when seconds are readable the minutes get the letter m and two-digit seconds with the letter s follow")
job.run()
2h02
